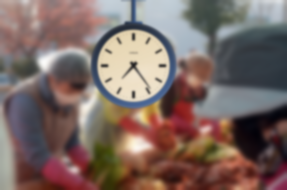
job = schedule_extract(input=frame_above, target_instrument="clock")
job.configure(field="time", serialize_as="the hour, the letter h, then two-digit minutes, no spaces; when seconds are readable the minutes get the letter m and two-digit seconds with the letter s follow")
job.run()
7h24
